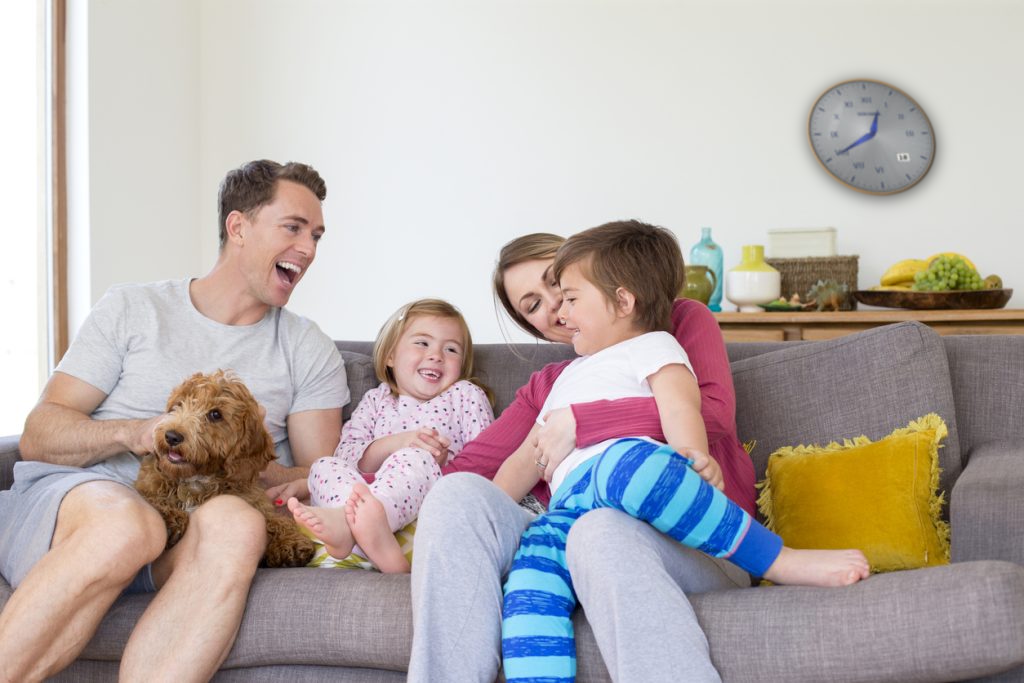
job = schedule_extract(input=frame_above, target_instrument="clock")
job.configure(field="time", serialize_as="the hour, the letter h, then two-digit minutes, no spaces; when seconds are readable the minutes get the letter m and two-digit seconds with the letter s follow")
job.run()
12h40
